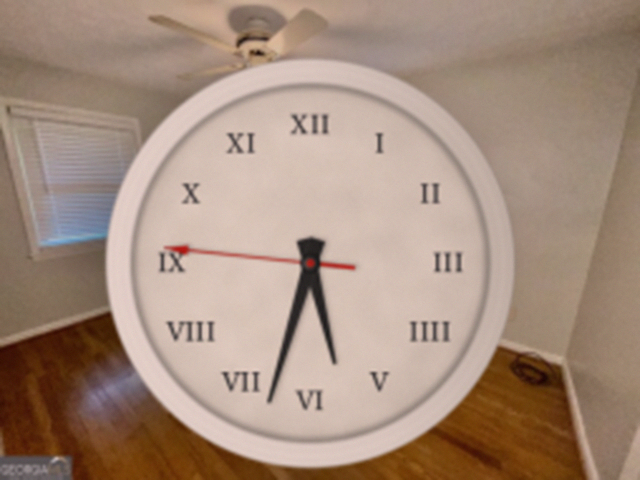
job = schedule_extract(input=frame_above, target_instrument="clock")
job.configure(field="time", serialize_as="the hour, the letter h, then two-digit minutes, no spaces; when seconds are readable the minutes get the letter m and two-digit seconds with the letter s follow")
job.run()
5h32m46s
